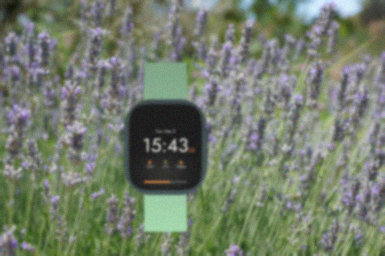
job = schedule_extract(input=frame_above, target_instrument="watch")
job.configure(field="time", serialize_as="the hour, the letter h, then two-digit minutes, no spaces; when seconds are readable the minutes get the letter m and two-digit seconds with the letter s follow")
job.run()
15h43
